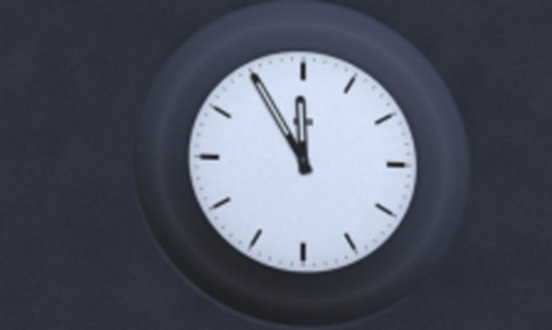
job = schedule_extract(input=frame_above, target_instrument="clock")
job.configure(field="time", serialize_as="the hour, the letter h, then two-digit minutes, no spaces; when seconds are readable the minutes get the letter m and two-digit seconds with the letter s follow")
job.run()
11h55
